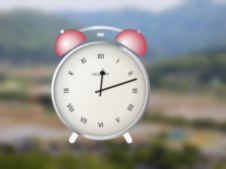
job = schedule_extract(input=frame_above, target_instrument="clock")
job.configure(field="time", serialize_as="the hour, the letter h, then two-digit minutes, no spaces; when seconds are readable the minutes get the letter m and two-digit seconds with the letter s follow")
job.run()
12h12
